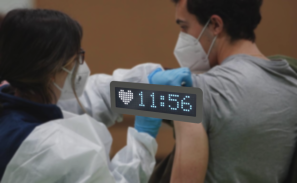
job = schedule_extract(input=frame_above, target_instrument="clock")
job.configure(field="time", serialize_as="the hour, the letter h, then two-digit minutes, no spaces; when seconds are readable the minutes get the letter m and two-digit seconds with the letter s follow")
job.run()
11h56
